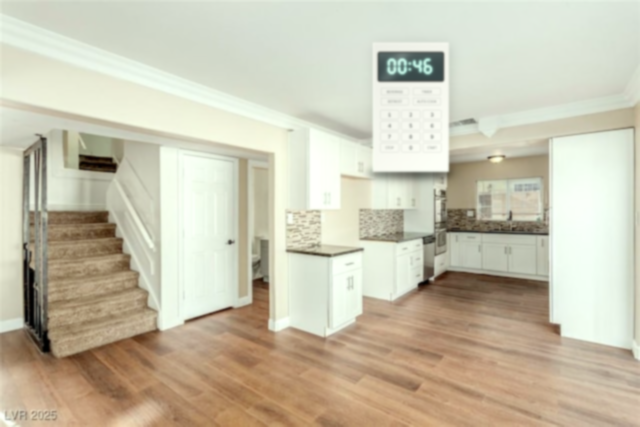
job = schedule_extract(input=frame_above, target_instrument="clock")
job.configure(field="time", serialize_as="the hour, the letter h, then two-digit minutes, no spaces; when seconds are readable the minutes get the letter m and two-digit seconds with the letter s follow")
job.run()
0h46
